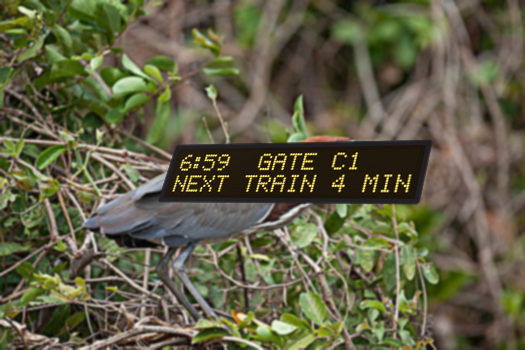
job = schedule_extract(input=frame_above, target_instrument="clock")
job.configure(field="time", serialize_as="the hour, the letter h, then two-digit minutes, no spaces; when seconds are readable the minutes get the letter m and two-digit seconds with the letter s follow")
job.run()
6h59
